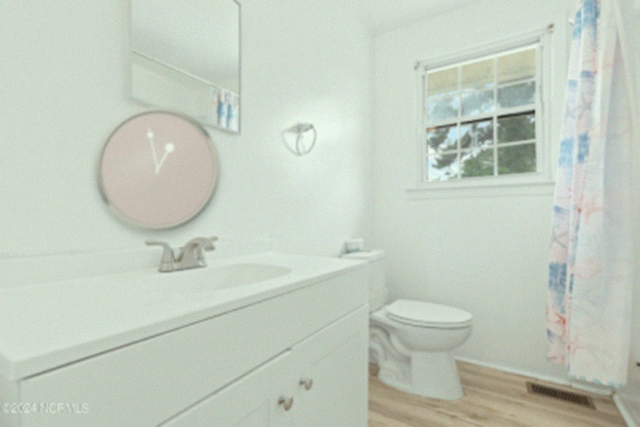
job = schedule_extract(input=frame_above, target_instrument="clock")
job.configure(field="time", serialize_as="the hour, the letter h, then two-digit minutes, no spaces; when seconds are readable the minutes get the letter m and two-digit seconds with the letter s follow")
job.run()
12h58
